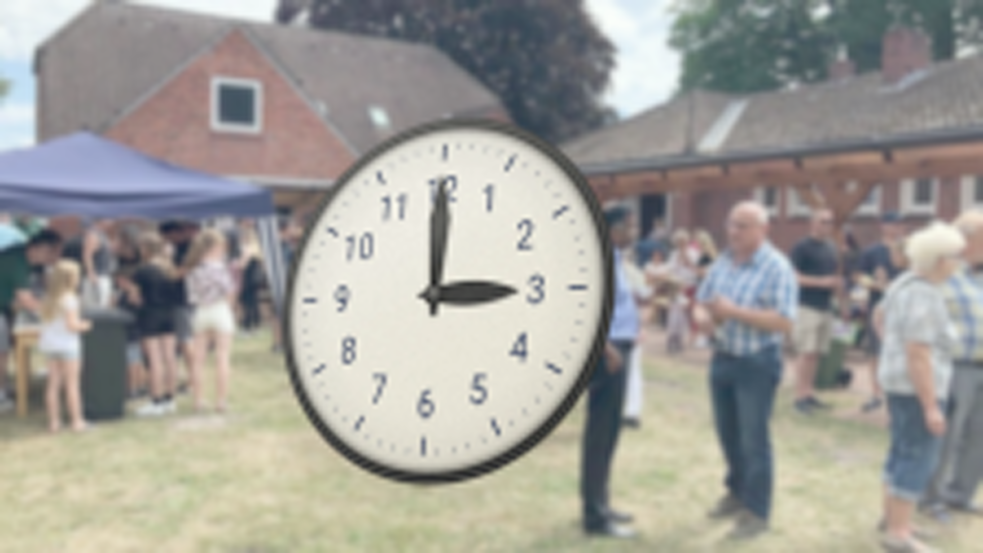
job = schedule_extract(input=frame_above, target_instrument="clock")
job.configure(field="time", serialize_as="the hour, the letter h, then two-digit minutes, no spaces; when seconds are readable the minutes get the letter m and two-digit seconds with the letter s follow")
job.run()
3h00
